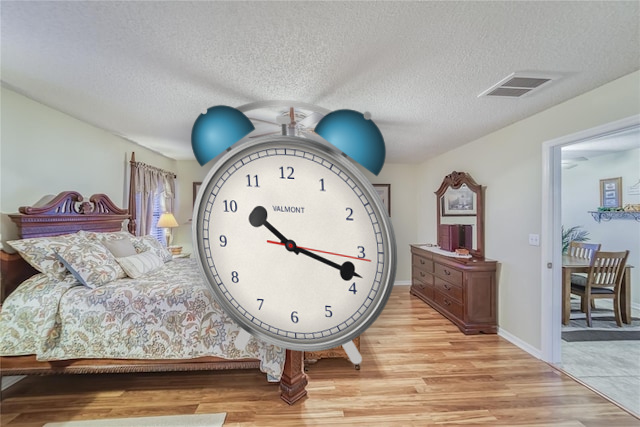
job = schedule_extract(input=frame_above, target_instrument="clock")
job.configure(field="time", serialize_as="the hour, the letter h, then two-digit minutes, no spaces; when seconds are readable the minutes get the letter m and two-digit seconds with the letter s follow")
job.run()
10h18m16s
